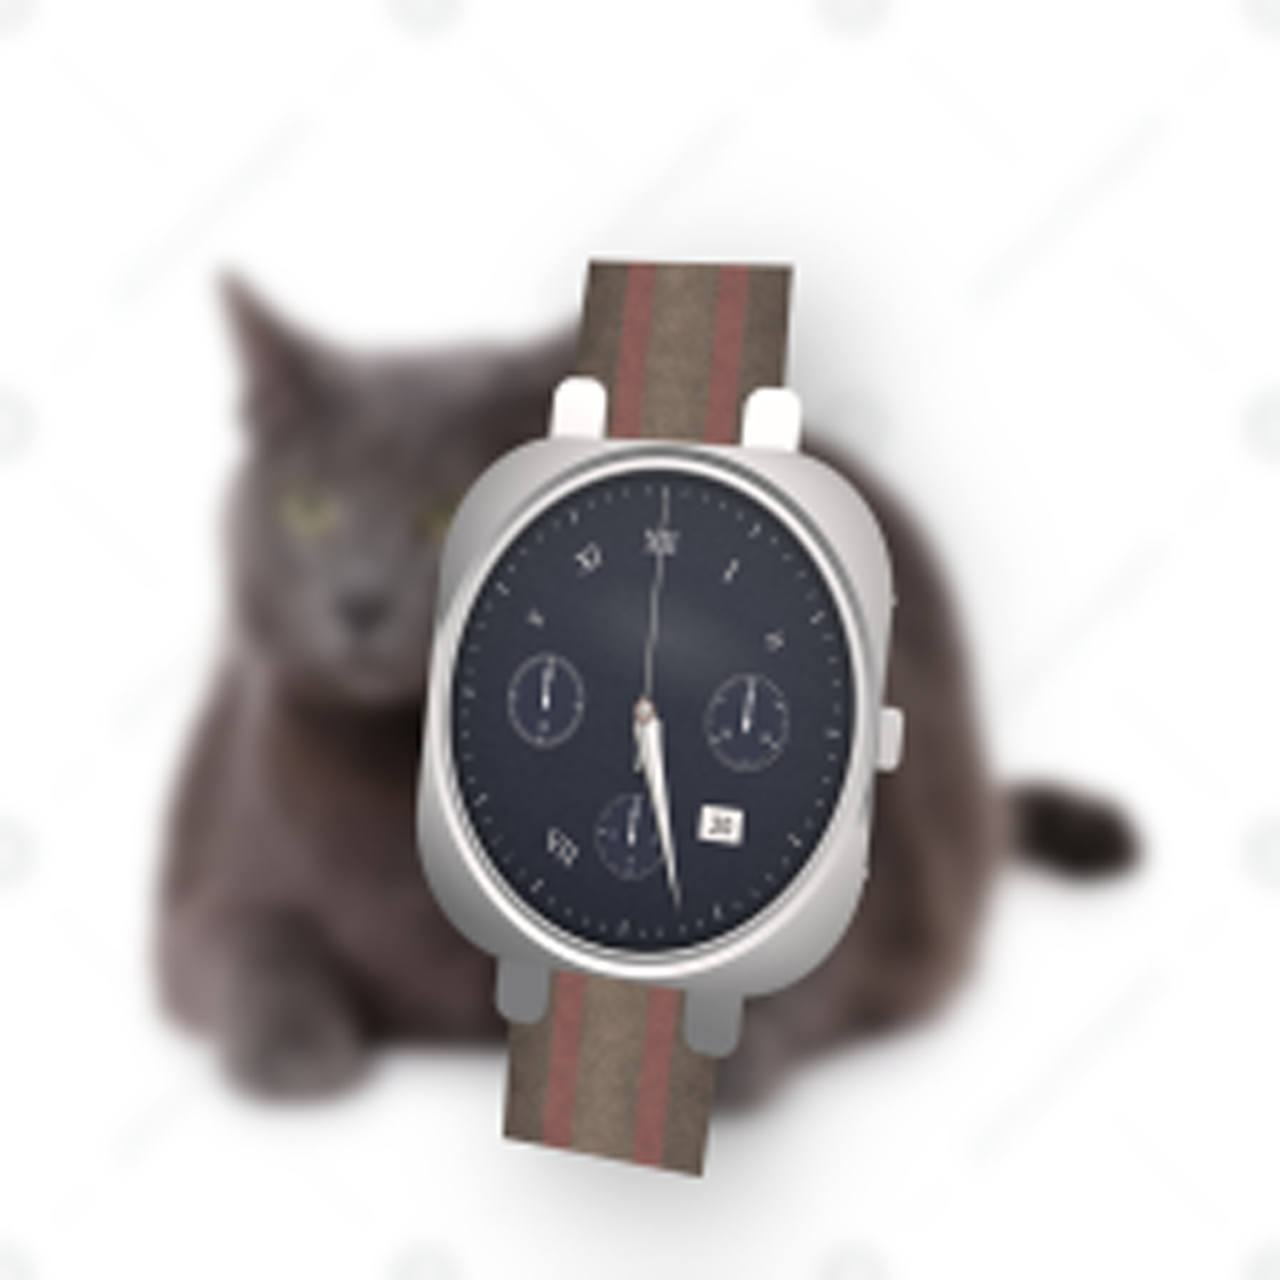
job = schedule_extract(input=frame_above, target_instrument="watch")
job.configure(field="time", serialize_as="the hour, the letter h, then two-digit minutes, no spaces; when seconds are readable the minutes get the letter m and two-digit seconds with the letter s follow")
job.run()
5h27
